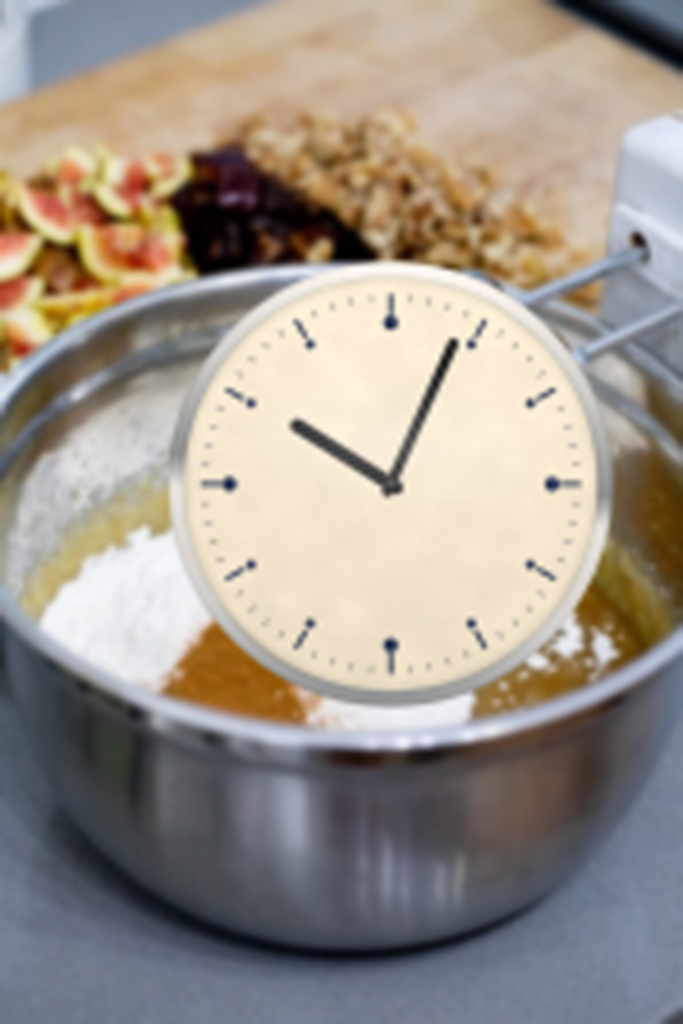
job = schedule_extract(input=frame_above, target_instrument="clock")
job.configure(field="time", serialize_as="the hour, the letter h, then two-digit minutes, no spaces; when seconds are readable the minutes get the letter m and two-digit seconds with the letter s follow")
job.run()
10h04
